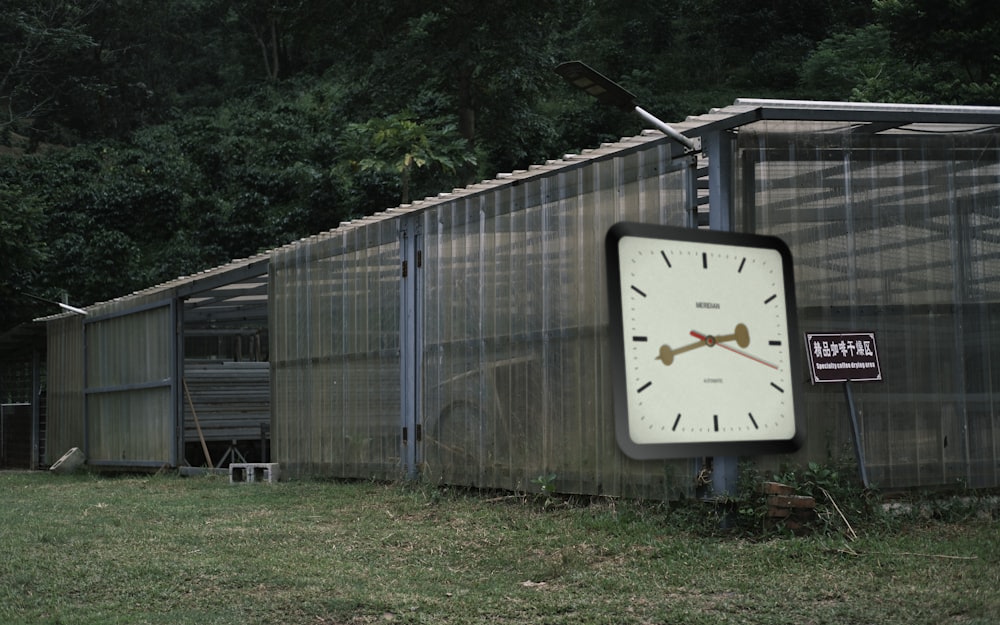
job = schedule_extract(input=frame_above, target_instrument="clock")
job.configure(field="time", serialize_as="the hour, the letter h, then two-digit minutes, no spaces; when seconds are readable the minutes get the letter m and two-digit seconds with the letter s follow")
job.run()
2h42m18s
